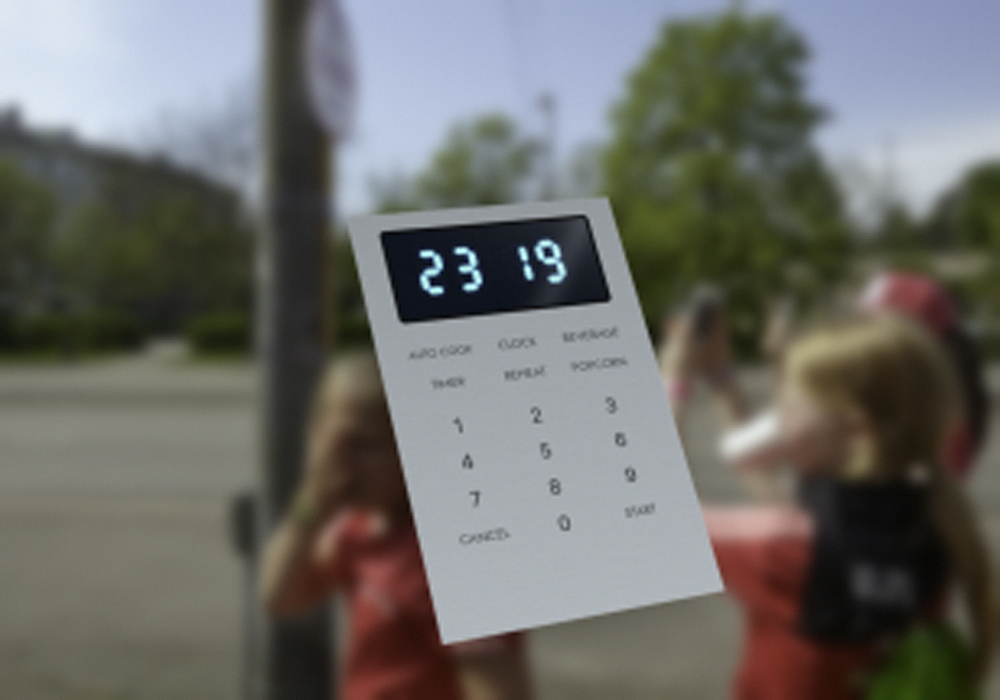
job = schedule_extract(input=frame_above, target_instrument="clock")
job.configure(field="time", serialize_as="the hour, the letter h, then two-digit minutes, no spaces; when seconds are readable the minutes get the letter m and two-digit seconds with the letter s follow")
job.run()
23h19
